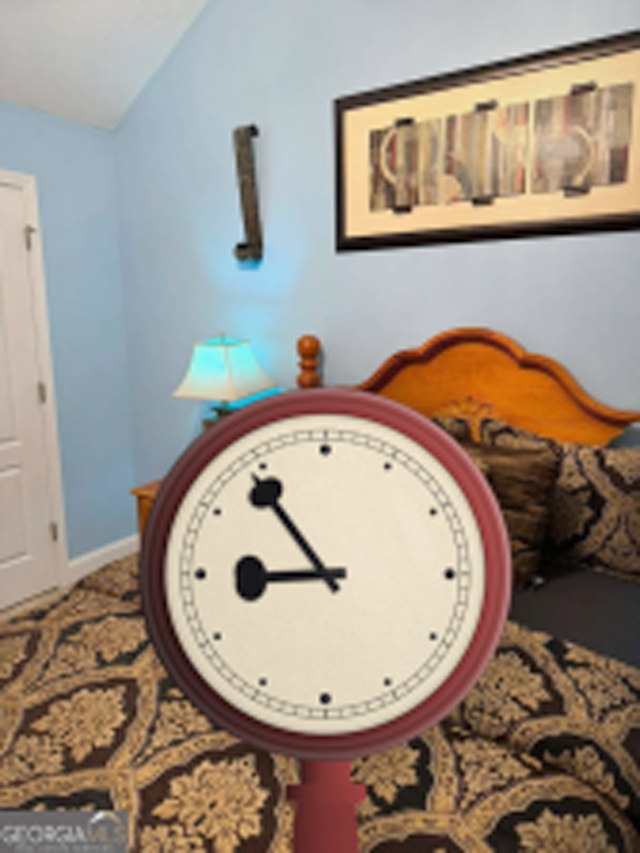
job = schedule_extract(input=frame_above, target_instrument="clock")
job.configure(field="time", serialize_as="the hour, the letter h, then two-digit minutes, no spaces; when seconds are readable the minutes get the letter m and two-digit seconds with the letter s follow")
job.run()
8h54
